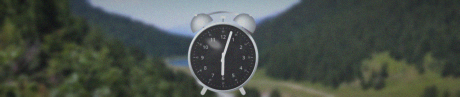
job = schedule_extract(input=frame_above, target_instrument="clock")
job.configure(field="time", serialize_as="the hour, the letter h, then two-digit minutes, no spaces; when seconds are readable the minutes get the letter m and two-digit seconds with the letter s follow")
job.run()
6h03
